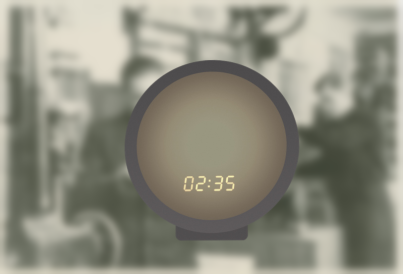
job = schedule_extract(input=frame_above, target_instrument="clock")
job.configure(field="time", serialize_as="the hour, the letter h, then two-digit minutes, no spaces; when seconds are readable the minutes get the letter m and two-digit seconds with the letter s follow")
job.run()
2h35
